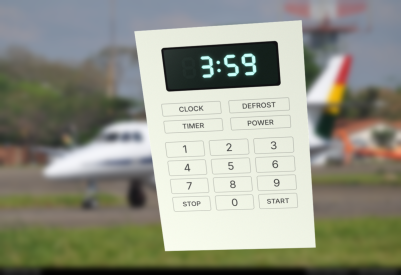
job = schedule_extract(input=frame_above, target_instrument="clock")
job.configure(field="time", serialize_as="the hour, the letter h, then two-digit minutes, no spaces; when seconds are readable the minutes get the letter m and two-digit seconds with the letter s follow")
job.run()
3h59
